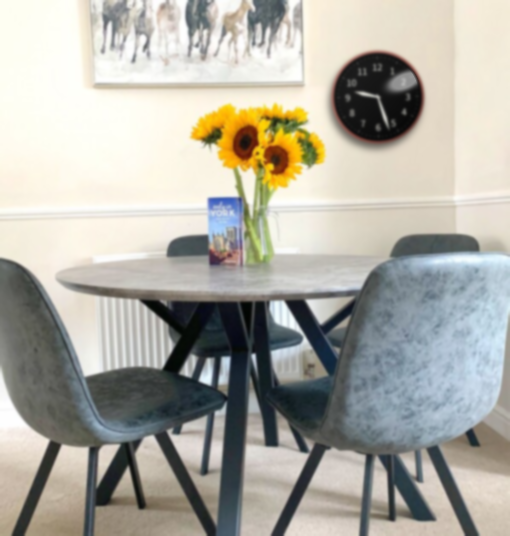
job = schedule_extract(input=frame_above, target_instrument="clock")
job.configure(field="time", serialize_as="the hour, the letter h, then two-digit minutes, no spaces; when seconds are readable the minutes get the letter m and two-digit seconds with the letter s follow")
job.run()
9h27
